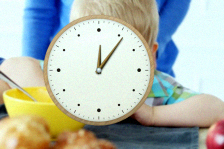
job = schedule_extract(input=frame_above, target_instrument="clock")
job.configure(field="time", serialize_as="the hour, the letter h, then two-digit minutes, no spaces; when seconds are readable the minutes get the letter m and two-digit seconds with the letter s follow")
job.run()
12h06
